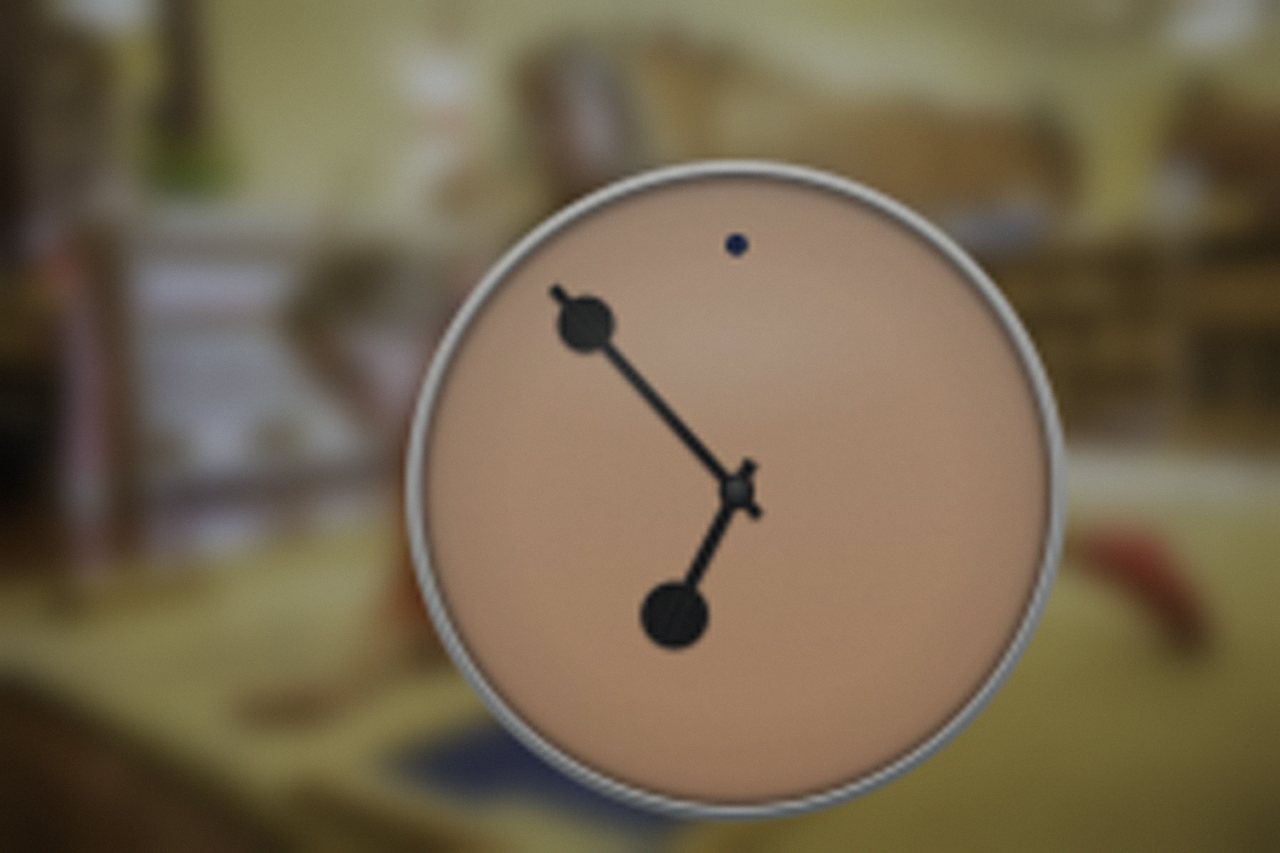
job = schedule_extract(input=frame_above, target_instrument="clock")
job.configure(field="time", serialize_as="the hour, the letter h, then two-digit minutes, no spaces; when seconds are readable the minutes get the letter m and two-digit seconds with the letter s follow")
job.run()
6h53
